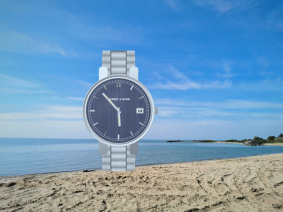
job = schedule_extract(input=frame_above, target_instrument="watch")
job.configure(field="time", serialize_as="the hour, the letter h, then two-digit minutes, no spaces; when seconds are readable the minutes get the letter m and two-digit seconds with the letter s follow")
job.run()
5h53
